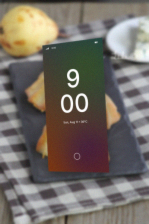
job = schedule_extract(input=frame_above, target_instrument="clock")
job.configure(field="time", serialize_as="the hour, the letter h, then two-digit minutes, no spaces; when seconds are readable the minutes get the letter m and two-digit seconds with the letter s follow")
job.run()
9h00
